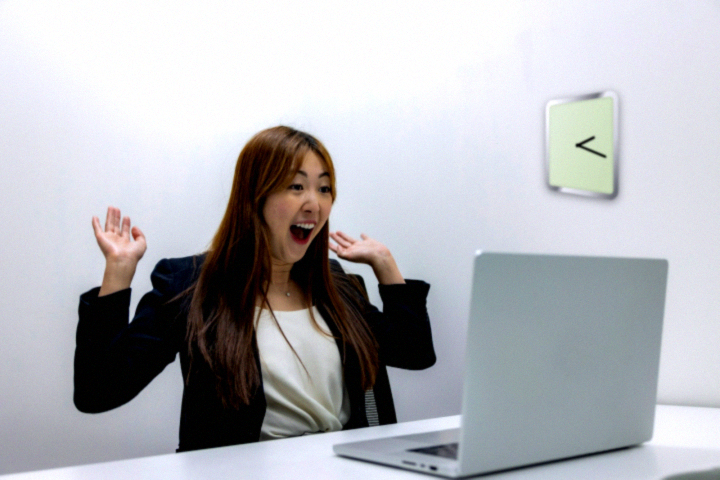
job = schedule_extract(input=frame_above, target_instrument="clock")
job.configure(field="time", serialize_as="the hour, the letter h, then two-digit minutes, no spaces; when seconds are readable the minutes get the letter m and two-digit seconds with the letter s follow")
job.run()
2h18
